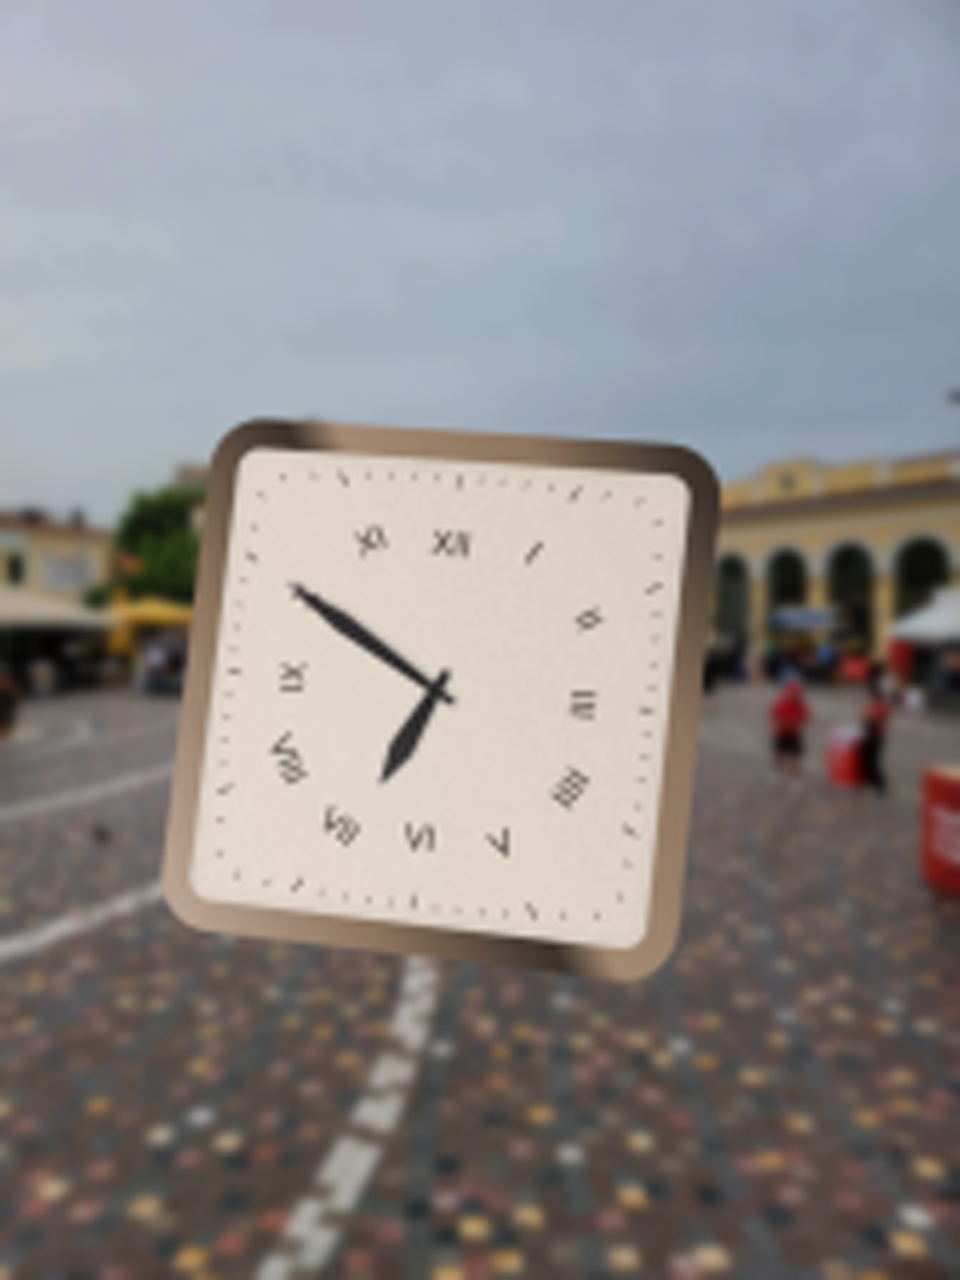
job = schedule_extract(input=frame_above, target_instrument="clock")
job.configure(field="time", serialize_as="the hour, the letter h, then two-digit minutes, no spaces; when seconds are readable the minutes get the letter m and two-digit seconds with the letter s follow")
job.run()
6h50
